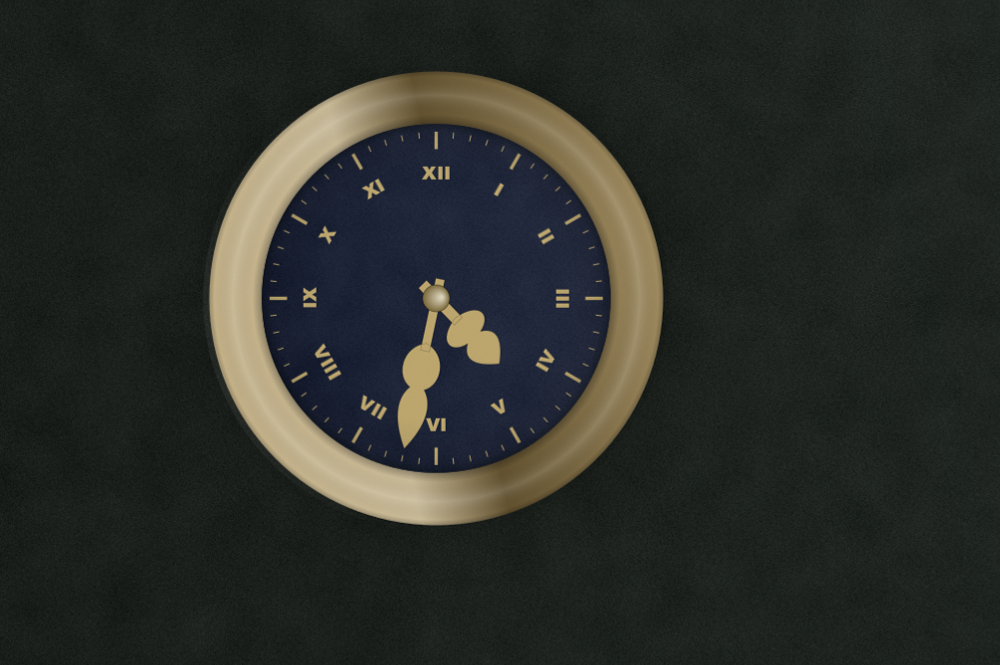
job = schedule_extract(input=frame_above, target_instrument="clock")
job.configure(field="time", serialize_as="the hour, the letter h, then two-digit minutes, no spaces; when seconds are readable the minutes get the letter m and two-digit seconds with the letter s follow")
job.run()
4h32
